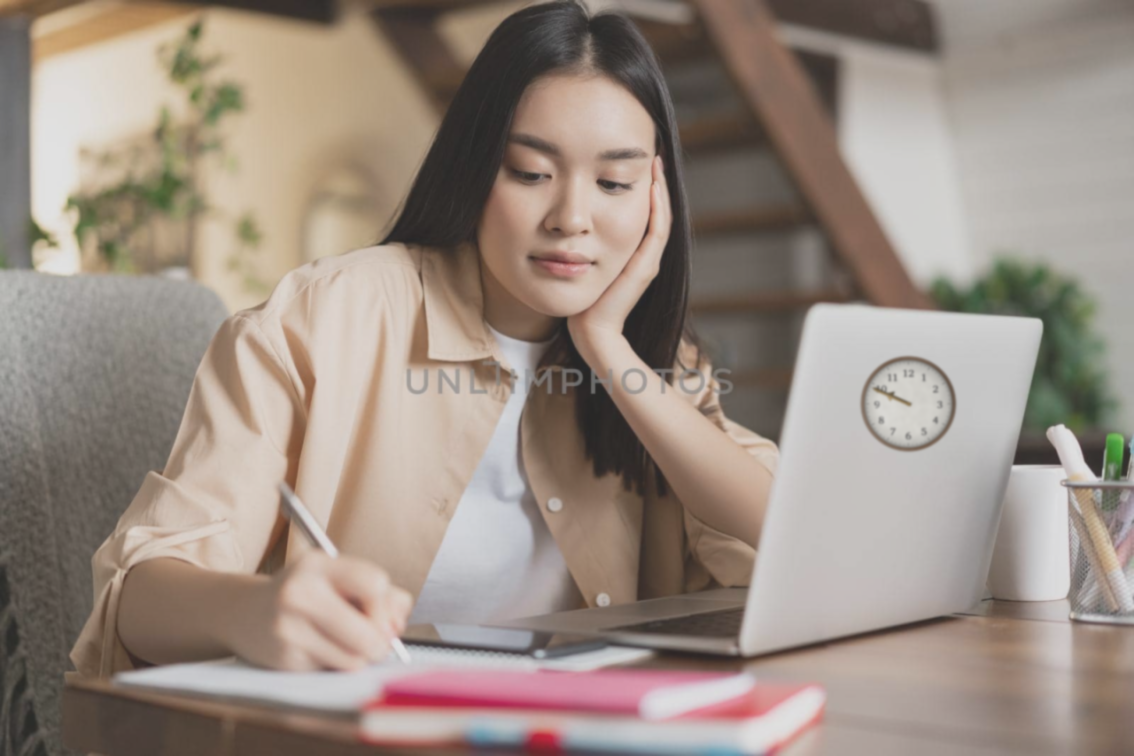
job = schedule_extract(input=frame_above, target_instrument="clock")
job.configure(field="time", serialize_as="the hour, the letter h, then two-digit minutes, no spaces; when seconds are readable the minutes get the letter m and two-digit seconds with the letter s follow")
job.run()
9h49
